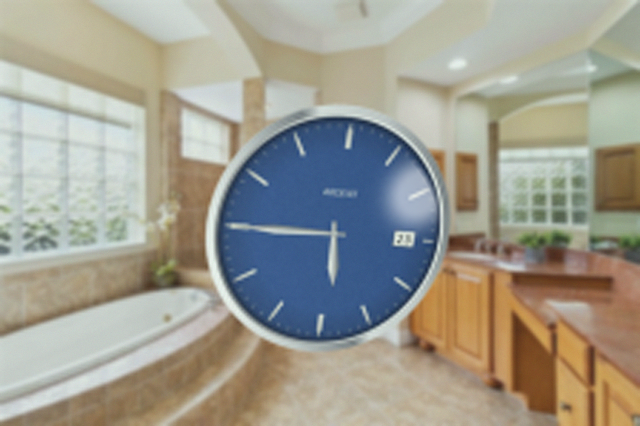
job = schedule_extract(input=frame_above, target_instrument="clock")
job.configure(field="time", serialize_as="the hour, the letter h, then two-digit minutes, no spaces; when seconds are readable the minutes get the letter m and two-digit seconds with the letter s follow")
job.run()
5h45
